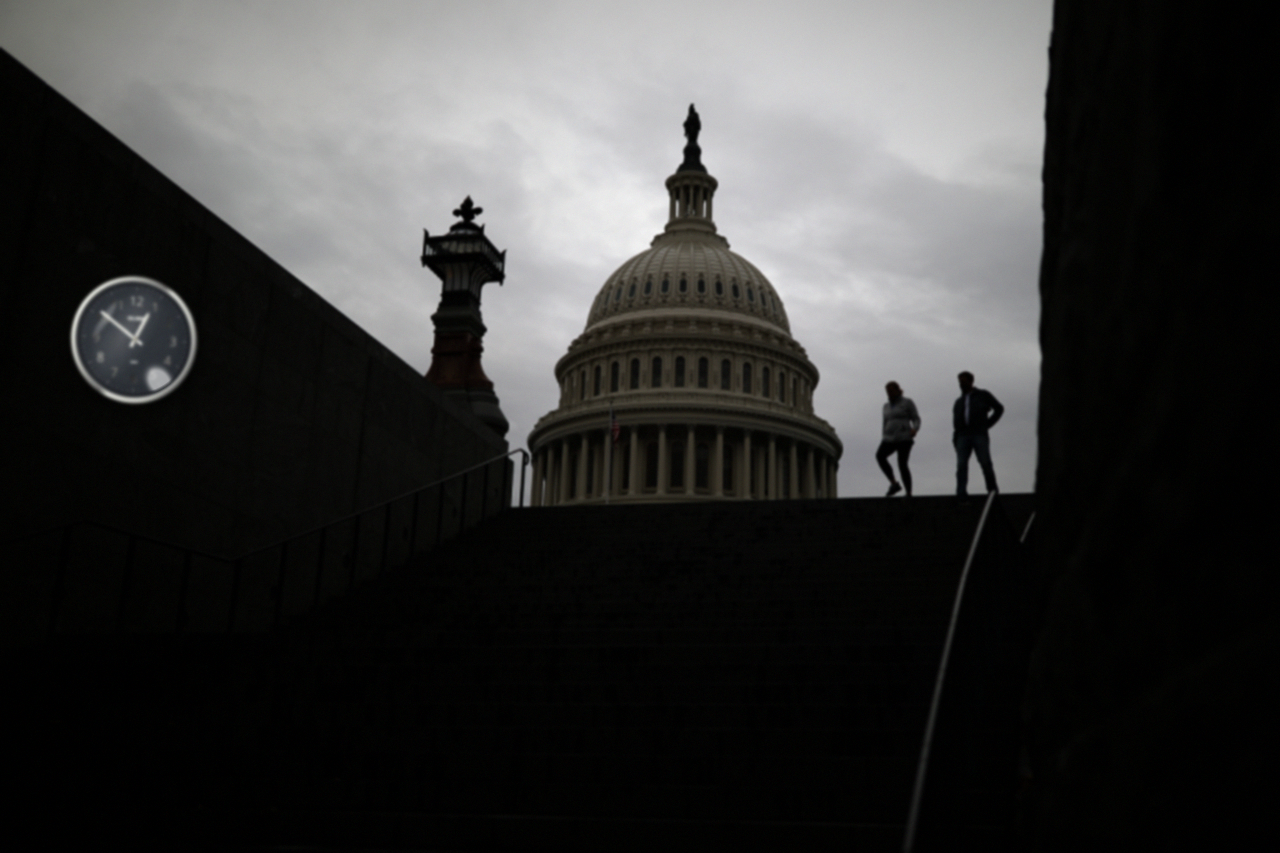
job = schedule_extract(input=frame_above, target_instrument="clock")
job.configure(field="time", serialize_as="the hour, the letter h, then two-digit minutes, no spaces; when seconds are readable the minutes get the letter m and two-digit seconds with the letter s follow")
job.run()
12h51
